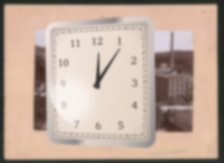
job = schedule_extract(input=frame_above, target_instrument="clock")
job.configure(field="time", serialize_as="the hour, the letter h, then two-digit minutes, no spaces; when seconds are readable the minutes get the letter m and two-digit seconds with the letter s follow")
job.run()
12h06
